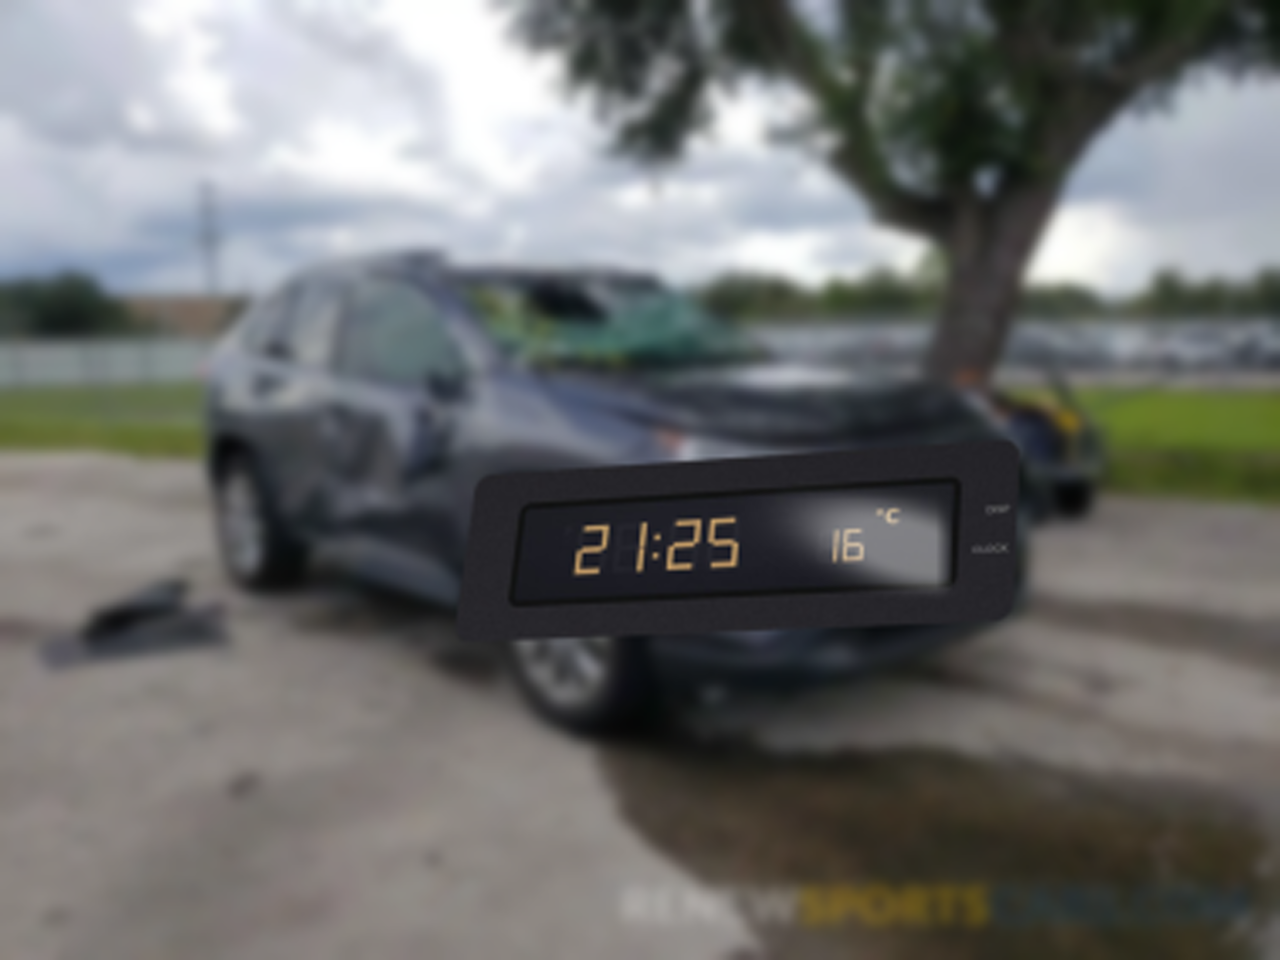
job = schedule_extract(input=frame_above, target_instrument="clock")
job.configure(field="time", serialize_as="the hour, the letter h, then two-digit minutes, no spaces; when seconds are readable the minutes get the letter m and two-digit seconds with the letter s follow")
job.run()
21h25
